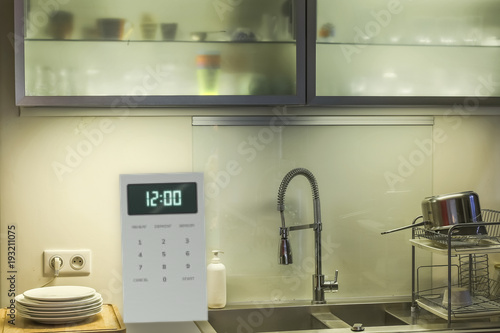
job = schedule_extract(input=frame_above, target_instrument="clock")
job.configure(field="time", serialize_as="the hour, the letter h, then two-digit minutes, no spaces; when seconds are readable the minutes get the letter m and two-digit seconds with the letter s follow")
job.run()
12h00
